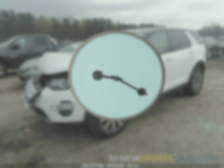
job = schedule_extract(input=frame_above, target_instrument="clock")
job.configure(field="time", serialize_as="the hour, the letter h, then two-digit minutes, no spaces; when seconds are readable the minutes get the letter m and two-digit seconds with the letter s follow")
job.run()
9h20
